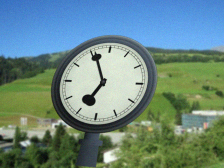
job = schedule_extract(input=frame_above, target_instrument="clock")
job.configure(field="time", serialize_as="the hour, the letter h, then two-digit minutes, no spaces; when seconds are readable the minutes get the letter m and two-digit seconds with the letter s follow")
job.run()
6h56
